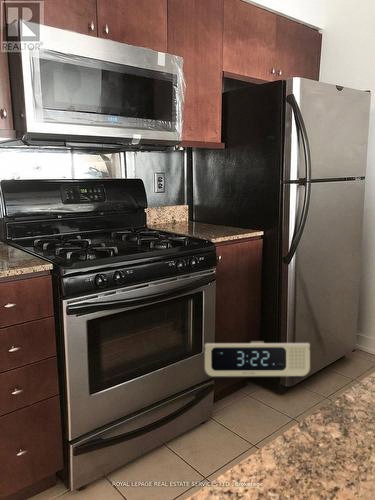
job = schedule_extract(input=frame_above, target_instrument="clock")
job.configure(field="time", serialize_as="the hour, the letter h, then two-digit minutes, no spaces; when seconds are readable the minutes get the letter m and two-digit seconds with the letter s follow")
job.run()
3h22
